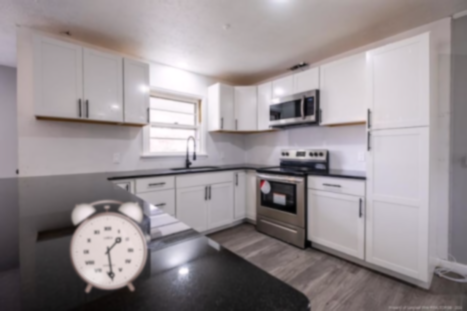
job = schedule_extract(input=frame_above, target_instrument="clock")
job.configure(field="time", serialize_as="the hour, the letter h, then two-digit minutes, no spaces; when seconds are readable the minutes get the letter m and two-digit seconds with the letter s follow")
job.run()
1h29
